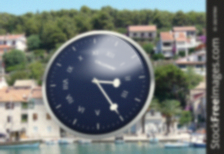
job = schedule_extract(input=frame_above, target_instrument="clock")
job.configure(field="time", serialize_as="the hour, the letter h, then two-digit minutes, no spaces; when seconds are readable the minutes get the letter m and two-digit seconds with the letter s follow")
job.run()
2h20
